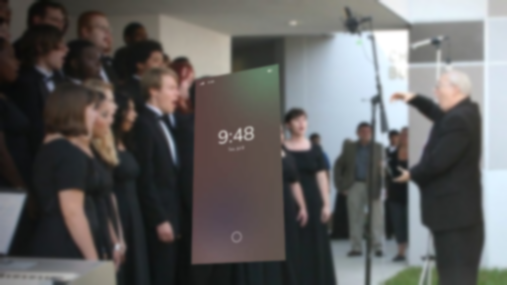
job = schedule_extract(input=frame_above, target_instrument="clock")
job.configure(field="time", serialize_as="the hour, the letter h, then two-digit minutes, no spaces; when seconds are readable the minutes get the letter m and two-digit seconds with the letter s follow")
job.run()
9h48
